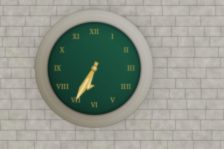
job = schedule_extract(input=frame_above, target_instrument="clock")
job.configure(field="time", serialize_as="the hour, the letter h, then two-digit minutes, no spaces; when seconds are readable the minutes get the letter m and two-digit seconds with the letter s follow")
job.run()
6h35
